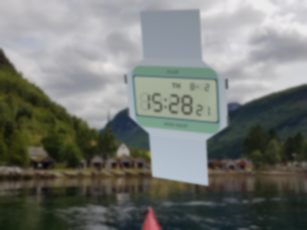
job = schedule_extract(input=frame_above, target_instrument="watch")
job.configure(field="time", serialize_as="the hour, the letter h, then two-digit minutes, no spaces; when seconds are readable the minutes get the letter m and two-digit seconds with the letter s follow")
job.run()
15h28
